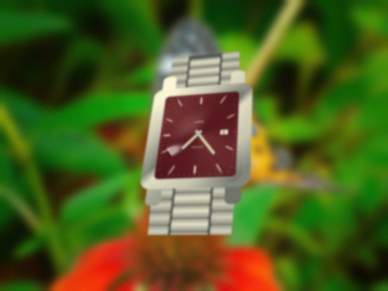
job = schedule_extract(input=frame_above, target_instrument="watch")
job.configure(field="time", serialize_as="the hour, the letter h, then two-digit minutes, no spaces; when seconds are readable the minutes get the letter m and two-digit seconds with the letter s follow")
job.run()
7h24
